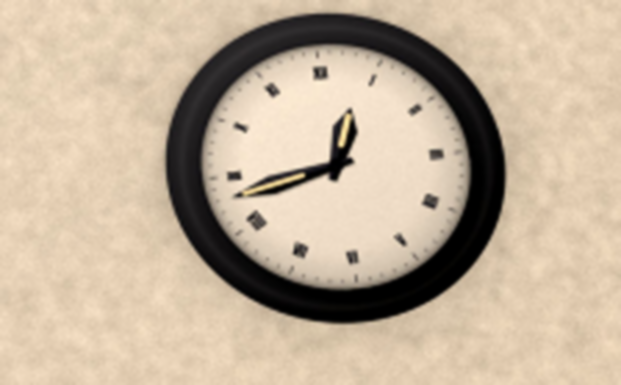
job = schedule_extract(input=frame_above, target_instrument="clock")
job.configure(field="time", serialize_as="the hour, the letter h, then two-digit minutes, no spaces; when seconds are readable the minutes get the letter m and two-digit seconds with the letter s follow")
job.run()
12h43
